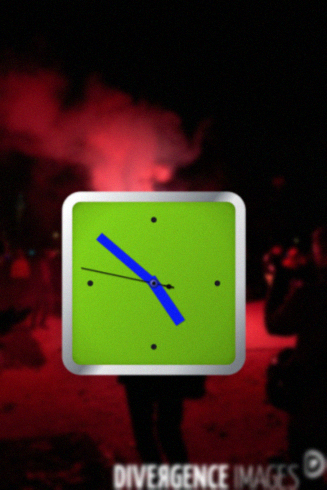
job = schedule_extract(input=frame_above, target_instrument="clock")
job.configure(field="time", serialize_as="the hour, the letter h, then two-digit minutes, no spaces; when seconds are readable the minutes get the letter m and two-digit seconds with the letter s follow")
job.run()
4h51m47s
